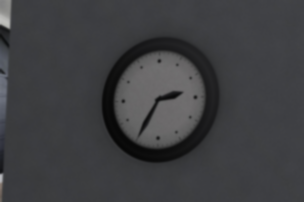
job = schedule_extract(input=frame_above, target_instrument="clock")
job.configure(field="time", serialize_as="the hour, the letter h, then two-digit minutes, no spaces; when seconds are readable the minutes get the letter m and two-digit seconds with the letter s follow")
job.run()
2h35
